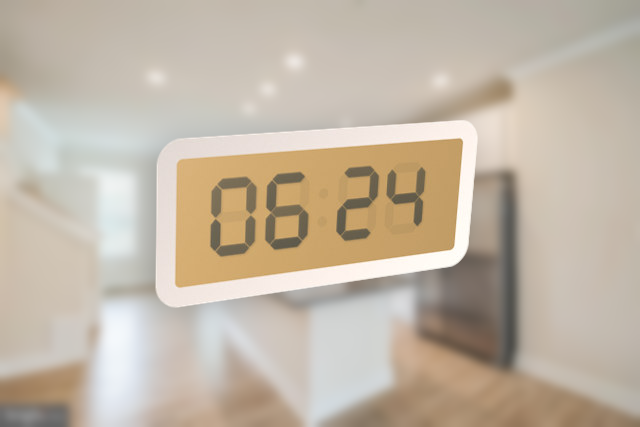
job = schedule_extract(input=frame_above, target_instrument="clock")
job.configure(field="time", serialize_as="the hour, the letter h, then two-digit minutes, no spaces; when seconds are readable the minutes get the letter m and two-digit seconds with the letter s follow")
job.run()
6h24
